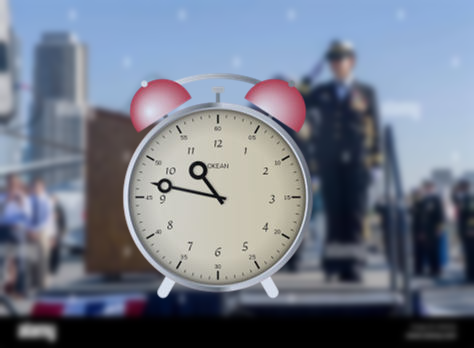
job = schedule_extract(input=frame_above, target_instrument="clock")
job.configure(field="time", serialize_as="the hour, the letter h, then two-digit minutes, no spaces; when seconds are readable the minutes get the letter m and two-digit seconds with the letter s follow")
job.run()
10h47
